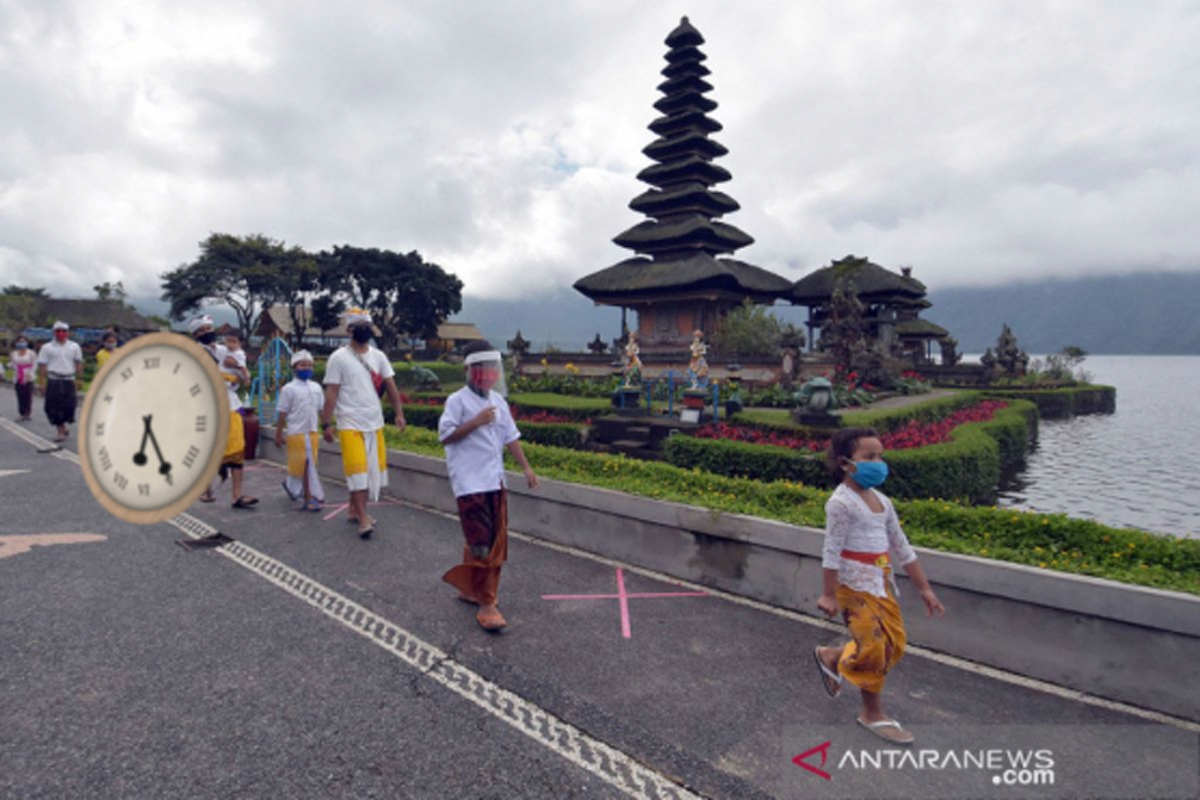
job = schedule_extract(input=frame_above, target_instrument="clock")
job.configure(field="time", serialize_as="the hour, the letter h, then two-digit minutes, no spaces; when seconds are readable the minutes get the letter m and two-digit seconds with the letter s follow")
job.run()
6h25
